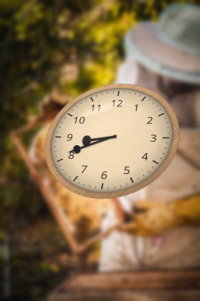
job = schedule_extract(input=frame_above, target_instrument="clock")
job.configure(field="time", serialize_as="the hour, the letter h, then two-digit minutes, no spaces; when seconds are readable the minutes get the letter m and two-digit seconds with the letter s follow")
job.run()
8h41
